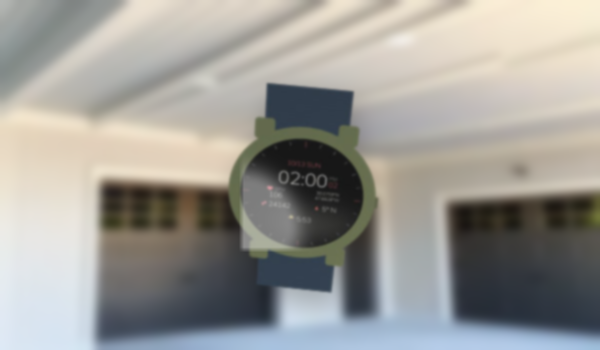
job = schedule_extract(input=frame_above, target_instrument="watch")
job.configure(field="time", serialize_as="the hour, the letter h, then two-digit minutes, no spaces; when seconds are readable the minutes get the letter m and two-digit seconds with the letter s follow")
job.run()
2h00
